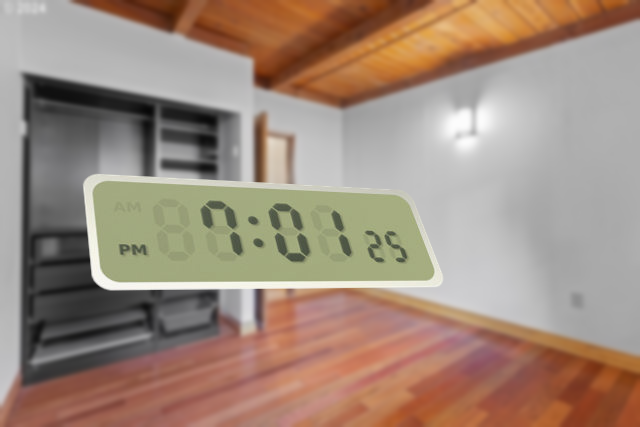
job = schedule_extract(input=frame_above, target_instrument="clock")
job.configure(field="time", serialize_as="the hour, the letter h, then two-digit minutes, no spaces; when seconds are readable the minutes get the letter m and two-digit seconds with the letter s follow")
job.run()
7h01m25s
